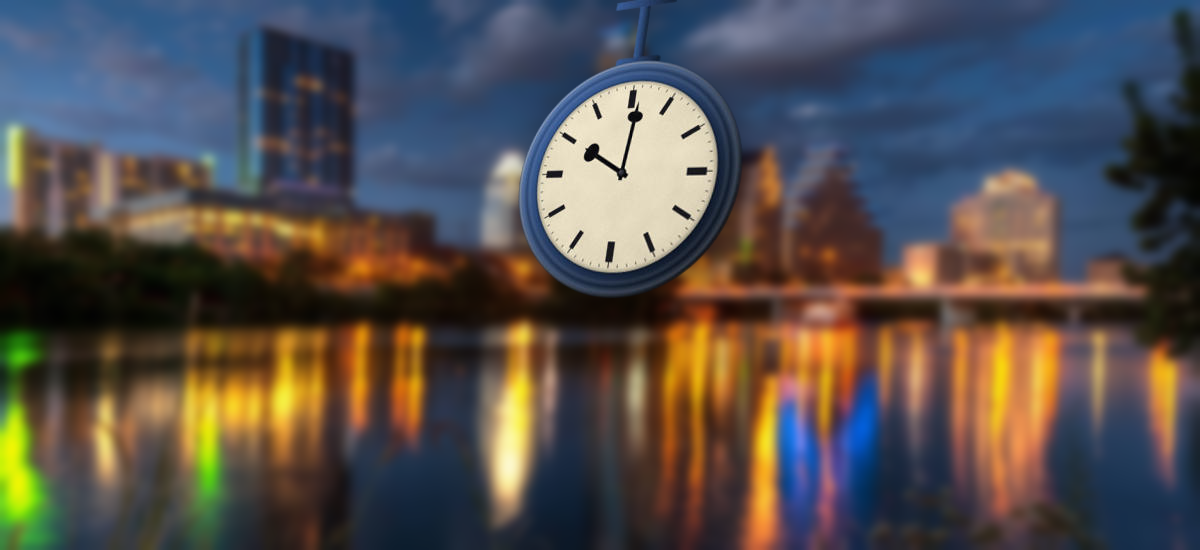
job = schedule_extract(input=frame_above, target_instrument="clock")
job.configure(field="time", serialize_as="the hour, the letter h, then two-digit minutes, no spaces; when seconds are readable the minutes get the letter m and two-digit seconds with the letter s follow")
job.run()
10h01
